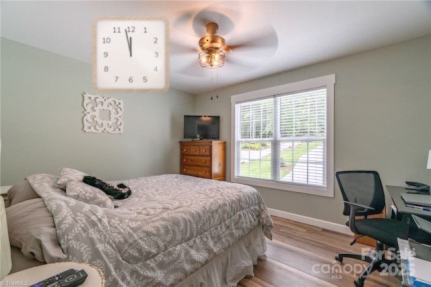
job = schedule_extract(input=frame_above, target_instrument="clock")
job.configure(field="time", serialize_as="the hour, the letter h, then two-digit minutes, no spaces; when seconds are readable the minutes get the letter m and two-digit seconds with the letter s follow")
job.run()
11h58
